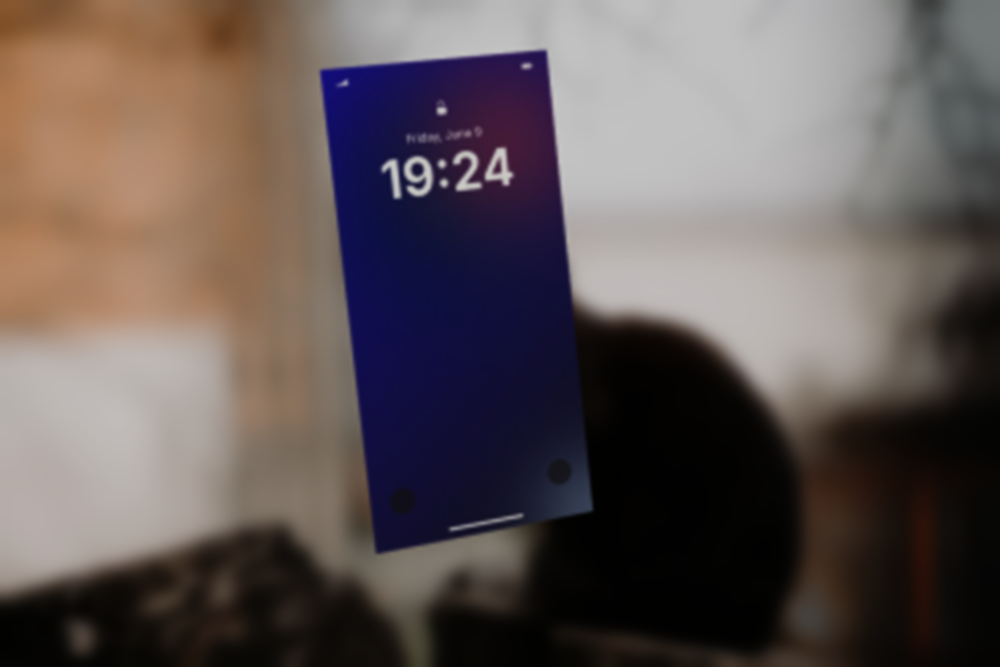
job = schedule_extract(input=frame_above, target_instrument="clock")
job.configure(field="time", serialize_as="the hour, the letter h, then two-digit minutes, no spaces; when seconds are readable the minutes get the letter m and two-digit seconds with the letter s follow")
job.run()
19h24
